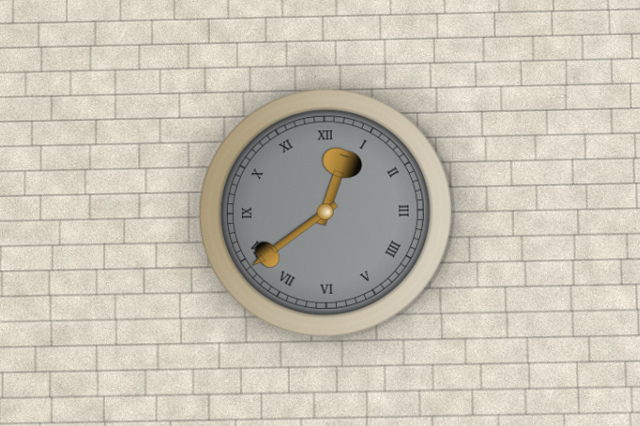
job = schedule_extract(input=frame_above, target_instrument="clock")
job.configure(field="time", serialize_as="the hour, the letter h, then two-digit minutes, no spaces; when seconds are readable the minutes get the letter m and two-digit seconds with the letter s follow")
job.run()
12h39
